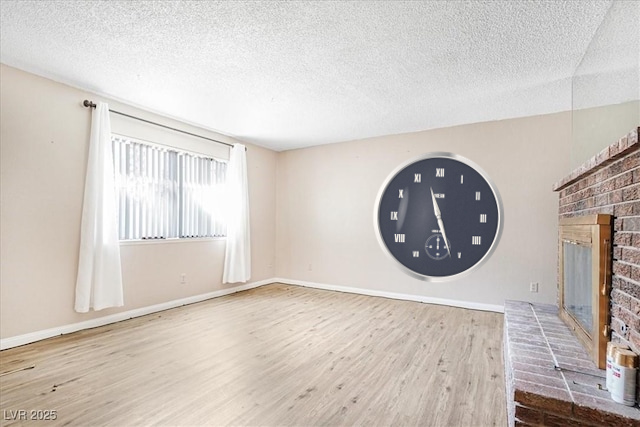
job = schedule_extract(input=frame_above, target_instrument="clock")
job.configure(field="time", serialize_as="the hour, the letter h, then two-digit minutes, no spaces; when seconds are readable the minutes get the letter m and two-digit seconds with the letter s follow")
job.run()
11h27
